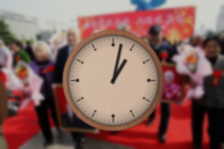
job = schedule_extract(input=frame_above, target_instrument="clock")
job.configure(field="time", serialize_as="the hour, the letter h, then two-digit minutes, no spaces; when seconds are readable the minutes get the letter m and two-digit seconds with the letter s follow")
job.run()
1h02
